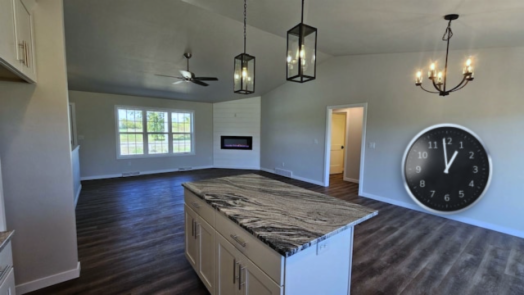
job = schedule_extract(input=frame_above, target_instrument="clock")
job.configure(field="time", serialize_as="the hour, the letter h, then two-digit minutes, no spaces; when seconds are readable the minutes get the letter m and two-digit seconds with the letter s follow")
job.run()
12h59
